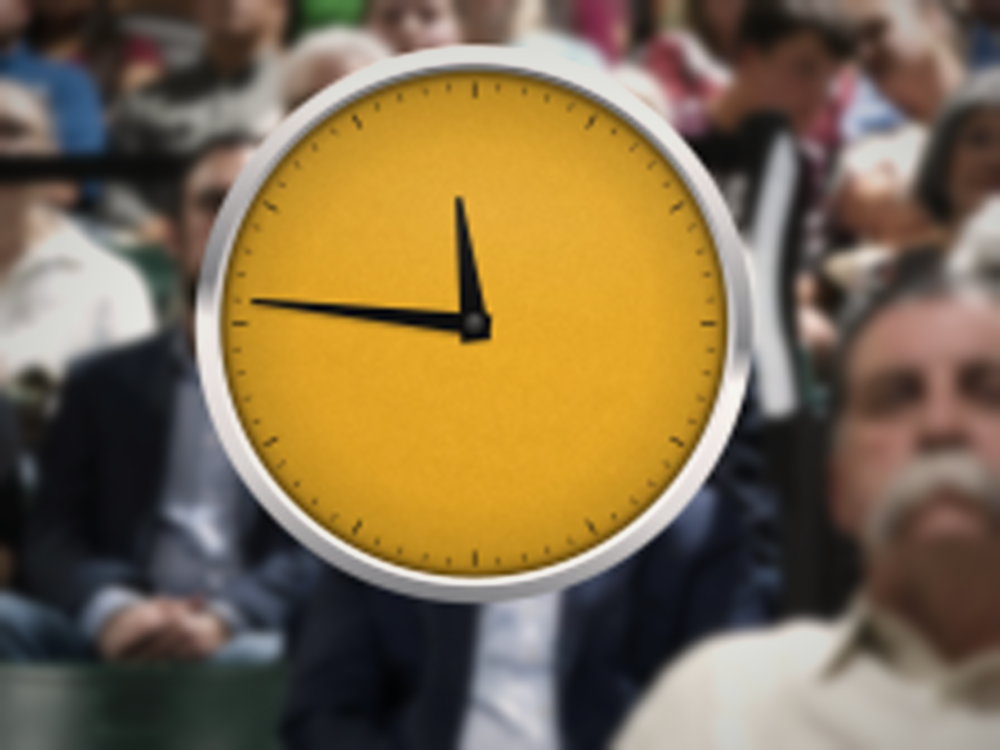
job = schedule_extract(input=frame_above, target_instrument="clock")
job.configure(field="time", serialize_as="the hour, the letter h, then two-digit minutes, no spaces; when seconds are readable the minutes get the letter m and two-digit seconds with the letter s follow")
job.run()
11h46
